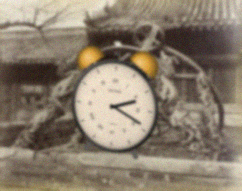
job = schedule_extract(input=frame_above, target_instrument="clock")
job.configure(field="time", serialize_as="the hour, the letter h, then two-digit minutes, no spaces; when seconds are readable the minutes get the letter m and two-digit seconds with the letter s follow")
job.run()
2h19
